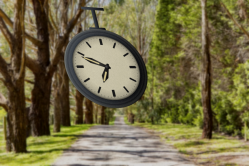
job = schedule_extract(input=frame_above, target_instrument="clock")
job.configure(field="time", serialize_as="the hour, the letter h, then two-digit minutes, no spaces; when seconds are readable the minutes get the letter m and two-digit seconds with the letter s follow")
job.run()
6h49
